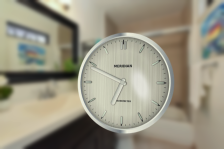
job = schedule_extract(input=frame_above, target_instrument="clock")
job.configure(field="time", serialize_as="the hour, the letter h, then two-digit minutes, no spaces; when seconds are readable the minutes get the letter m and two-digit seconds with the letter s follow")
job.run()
6h49
